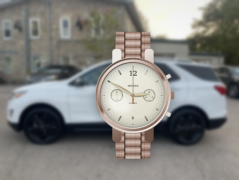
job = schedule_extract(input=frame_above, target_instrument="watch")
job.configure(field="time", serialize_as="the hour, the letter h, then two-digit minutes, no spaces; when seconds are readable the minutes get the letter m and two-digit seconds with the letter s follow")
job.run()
2h50
